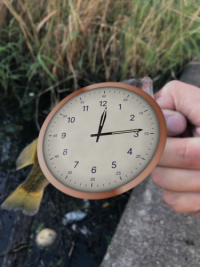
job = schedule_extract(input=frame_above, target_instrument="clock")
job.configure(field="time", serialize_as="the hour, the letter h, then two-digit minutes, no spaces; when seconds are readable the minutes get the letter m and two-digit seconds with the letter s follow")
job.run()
12h14
